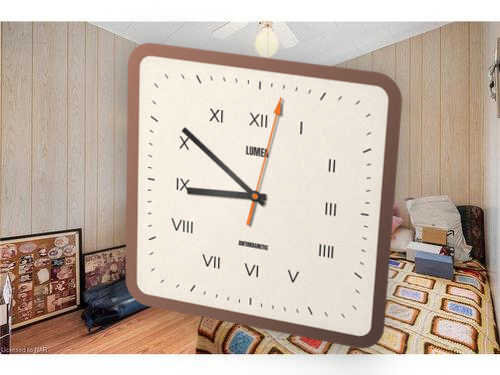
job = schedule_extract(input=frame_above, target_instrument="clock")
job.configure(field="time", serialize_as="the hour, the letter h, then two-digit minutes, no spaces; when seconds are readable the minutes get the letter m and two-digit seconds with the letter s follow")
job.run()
8h51m02s
